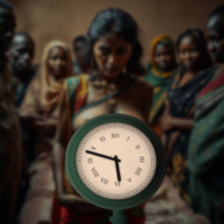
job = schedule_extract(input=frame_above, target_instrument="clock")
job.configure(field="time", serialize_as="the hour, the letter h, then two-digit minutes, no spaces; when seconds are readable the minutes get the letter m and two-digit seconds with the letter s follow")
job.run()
5h48
